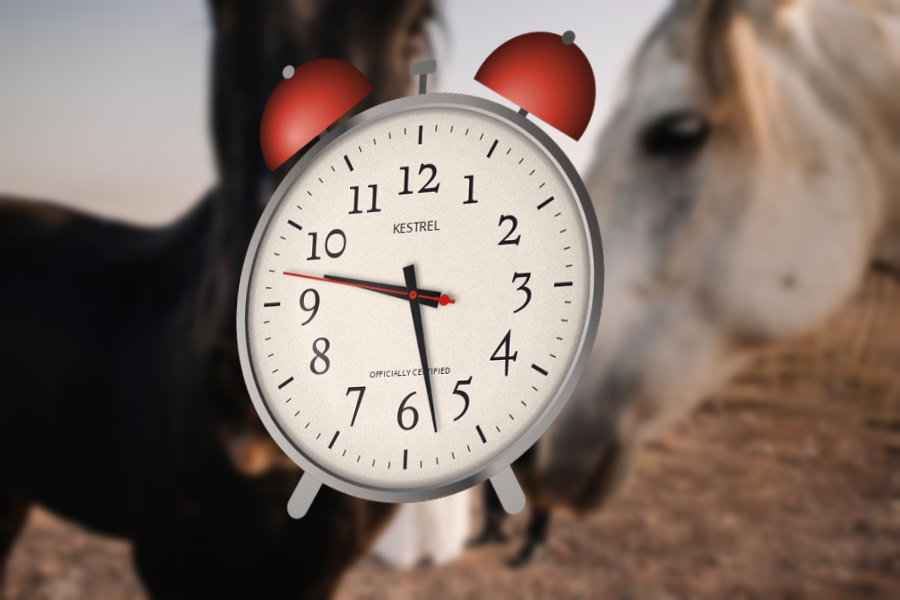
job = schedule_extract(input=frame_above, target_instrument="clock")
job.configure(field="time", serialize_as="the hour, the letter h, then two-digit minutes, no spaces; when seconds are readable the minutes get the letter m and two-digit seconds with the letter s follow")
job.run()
9h27m47s
